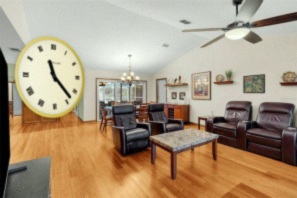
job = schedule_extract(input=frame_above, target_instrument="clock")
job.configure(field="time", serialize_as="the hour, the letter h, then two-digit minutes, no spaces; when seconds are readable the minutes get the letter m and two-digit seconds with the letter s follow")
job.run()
11h23
